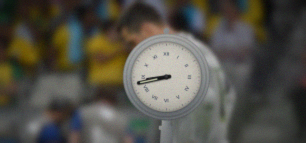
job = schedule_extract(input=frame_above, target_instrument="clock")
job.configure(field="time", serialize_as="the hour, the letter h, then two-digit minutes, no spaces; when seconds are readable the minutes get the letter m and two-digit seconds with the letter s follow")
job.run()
8h43
